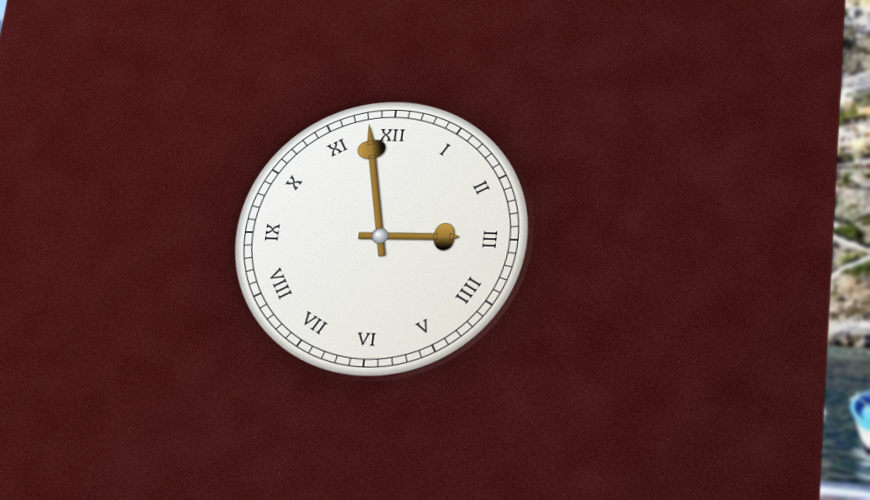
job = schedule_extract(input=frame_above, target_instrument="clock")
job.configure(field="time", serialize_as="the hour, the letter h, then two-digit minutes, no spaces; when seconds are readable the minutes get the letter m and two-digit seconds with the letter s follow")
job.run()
2h58
